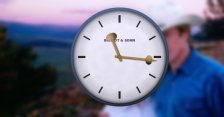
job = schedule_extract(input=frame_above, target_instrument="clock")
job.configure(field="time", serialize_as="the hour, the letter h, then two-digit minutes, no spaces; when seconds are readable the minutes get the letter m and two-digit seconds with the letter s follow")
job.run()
11h16
